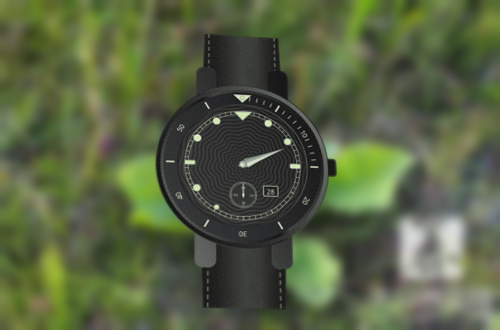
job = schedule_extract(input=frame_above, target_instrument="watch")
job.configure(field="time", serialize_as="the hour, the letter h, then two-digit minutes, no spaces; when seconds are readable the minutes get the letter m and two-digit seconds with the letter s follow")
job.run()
2h11
